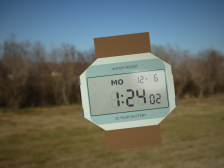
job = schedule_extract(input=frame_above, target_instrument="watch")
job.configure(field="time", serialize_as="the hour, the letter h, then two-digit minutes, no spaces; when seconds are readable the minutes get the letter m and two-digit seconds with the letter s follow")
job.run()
1h24m02s
